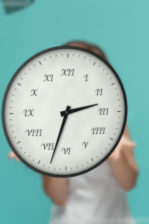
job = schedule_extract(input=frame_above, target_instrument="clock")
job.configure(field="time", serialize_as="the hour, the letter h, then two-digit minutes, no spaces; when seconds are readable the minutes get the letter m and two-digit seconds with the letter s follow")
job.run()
2h33
